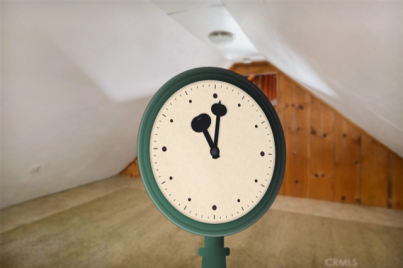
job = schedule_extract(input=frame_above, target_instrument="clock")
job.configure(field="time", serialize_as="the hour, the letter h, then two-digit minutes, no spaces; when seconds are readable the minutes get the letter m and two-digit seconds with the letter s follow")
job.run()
11h01
